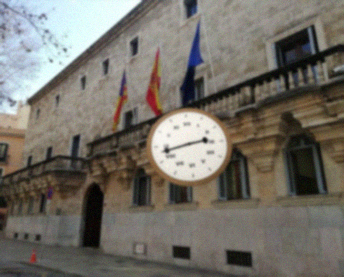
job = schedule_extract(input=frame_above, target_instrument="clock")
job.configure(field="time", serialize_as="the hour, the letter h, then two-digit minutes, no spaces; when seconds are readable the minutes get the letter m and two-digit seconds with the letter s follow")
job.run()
2h43
